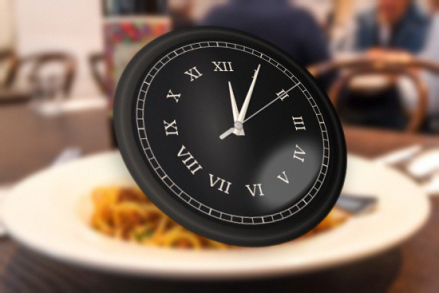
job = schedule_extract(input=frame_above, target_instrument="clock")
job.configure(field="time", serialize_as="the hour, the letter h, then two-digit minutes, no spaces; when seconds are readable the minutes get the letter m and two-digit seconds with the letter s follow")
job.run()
12h05m10s
